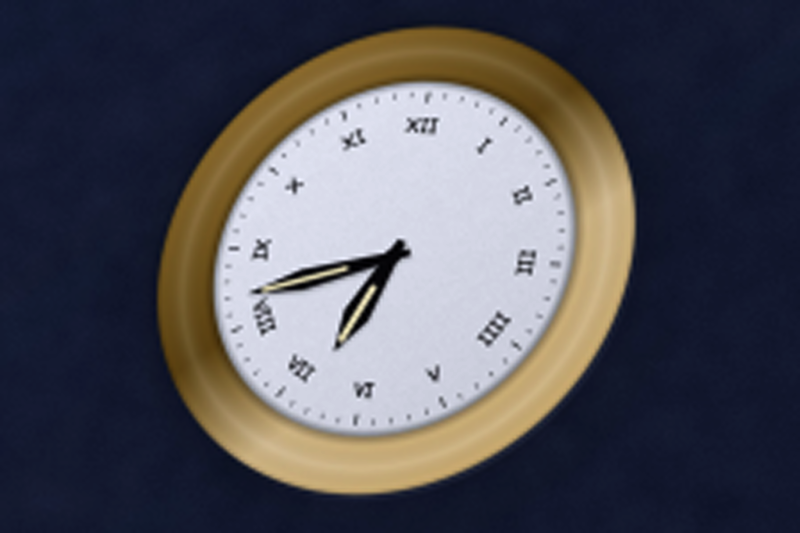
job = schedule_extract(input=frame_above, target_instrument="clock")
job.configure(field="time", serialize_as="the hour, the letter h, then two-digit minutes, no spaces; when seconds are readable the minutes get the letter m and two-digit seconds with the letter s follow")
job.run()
6h42
